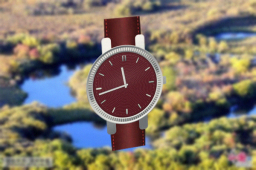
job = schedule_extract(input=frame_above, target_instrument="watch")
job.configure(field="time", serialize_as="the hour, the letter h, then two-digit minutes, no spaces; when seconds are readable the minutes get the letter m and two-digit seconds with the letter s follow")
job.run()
11h43
